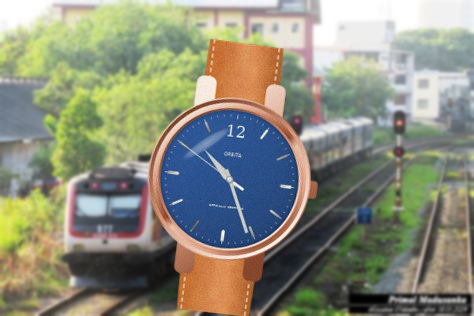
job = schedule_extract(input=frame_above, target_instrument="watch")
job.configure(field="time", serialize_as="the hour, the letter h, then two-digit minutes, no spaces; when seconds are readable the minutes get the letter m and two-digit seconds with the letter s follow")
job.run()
10h25m50s
